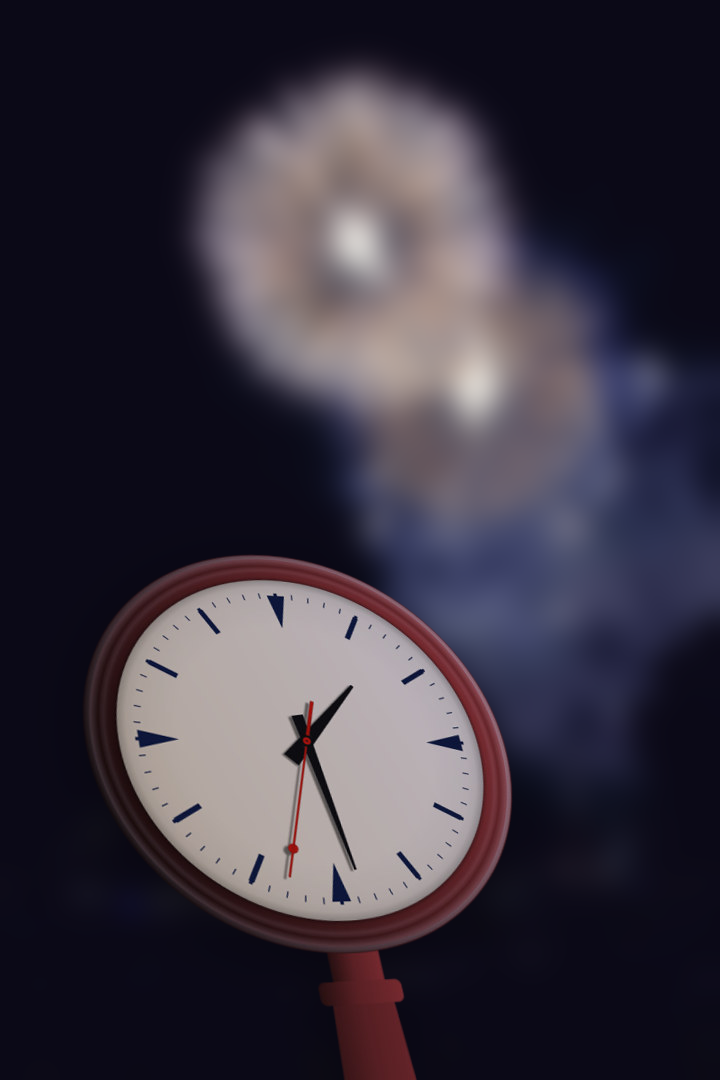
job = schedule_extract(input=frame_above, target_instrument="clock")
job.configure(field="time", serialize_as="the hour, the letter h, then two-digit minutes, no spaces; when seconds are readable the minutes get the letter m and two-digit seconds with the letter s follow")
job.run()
1h28m33s
